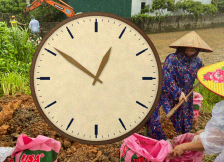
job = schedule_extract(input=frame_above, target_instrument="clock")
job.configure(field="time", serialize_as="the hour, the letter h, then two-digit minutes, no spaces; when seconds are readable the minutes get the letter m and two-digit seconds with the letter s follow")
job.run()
12h51
